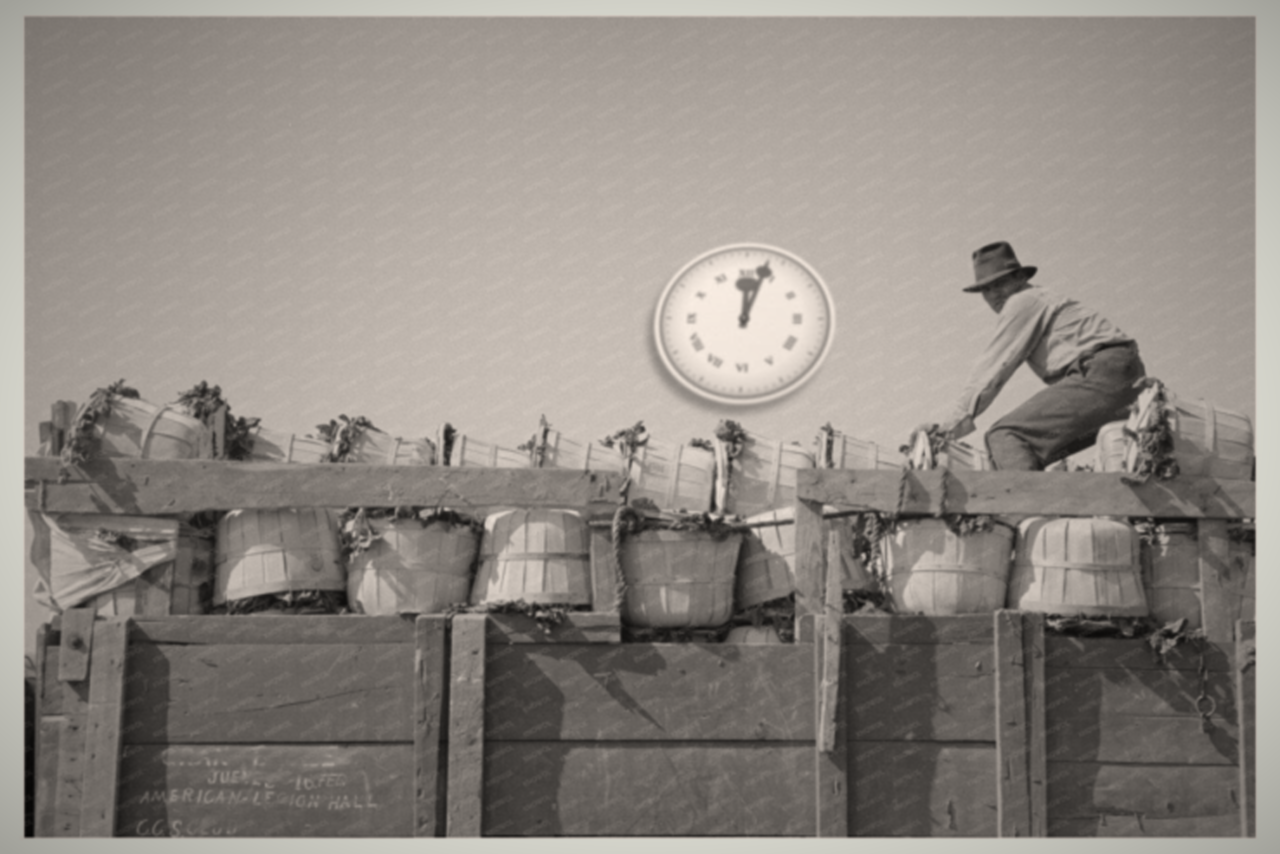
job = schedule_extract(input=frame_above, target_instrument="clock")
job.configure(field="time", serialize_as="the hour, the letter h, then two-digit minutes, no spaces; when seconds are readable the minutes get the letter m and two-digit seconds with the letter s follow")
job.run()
12h03
